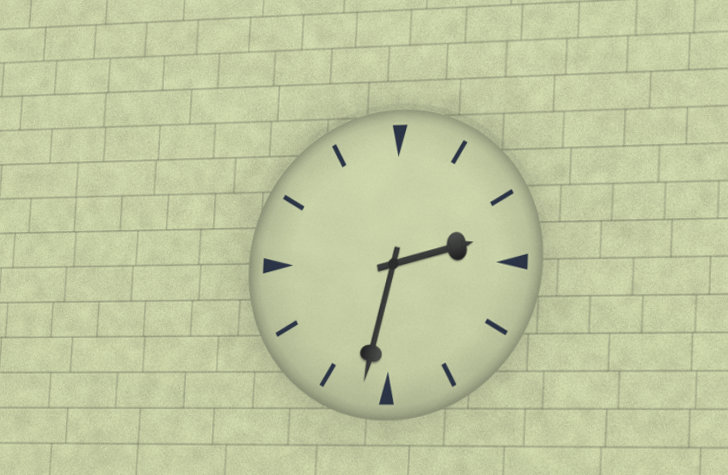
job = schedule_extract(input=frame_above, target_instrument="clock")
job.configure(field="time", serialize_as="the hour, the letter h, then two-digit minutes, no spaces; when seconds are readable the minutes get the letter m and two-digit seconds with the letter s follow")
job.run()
2h32
